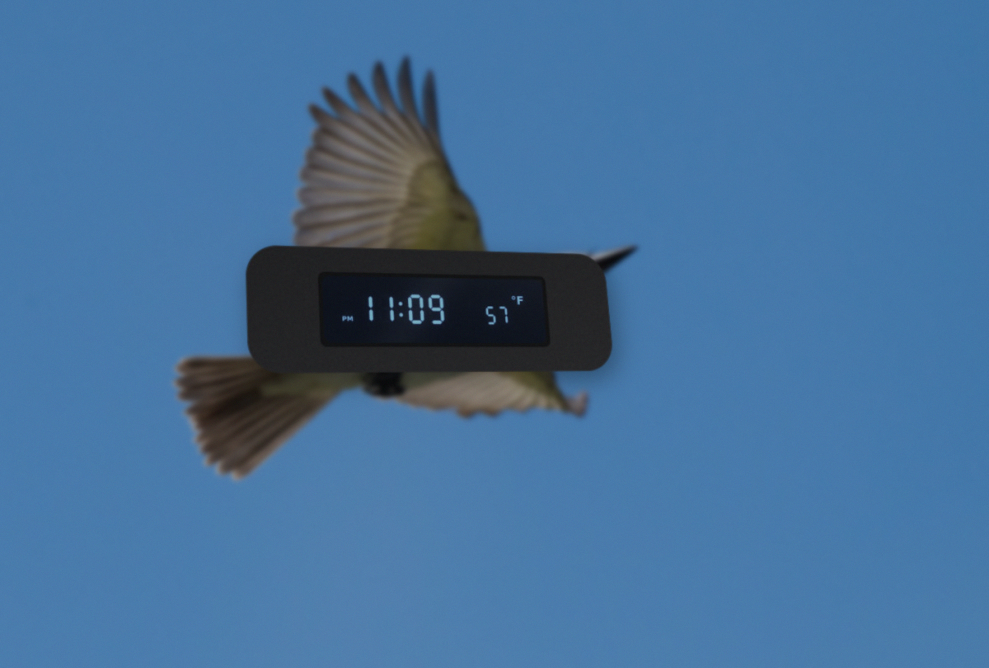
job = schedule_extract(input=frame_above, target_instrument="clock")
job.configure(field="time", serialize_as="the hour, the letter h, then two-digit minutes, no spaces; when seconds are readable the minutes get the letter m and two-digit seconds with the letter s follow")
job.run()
11h09
